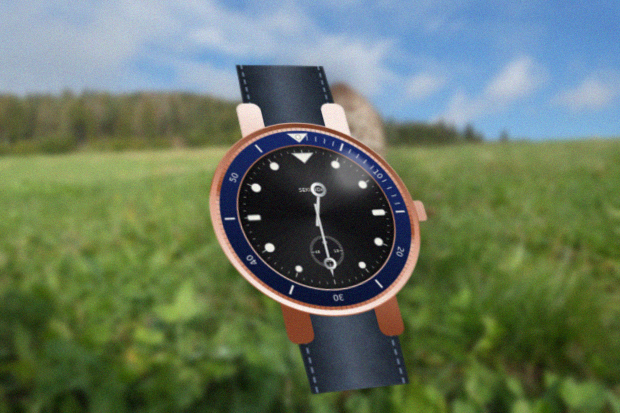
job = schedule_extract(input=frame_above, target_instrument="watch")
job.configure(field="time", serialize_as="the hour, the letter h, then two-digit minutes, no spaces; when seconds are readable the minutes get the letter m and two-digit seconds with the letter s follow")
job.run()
12h30
